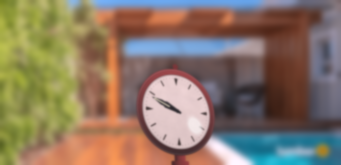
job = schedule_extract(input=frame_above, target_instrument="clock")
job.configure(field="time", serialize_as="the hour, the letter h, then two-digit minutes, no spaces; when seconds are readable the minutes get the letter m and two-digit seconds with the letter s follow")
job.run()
9h49
